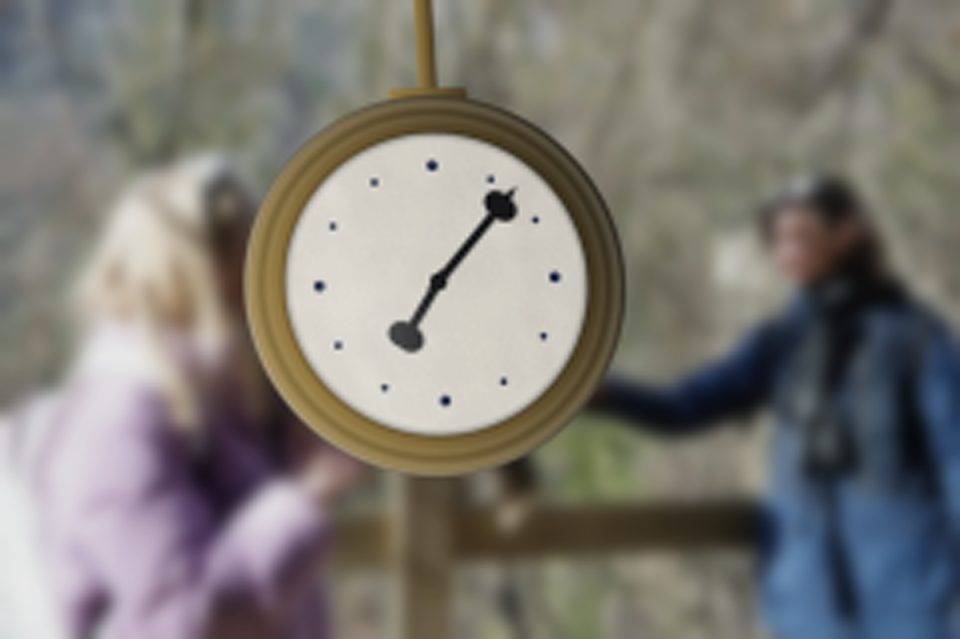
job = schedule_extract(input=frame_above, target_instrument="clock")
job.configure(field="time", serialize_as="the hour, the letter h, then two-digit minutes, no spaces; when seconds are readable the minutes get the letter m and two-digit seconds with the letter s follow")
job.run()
7h07
